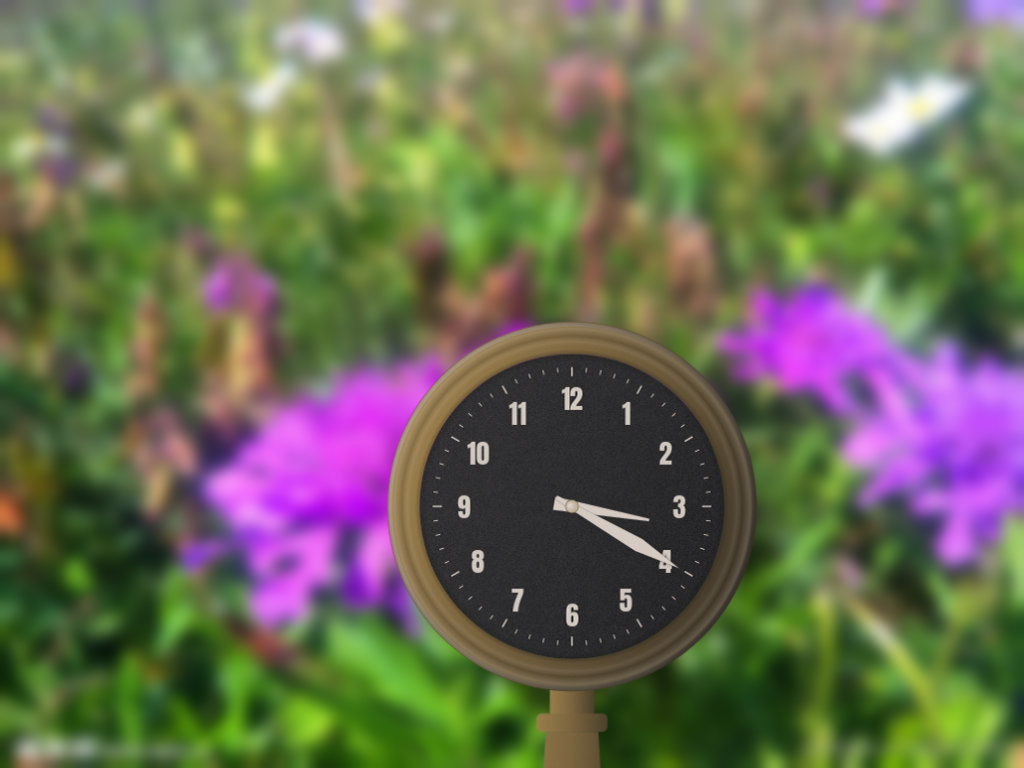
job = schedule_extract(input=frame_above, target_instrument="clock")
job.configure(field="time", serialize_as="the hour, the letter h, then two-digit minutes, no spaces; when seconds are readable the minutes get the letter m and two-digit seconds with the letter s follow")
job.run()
3h20
